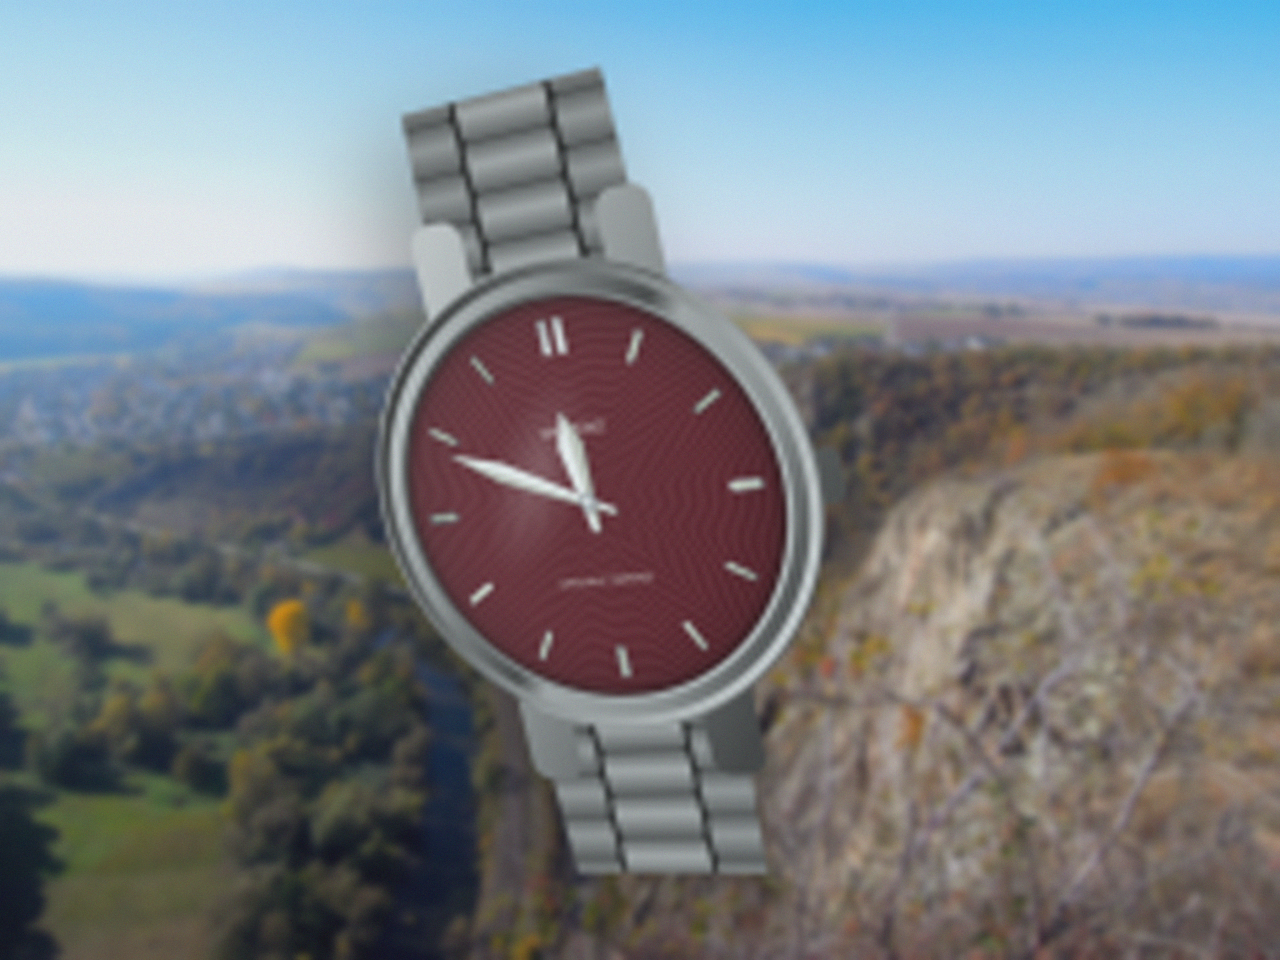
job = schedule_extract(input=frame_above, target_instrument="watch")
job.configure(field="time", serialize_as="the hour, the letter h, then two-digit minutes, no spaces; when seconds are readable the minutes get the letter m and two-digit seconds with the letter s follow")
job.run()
11h49
